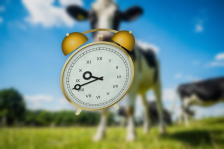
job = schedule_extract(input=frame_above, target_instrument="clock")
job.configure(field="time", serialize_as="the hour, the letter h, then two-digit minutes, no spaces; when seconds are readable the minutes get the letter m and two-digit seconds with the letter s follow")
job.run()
9h42
